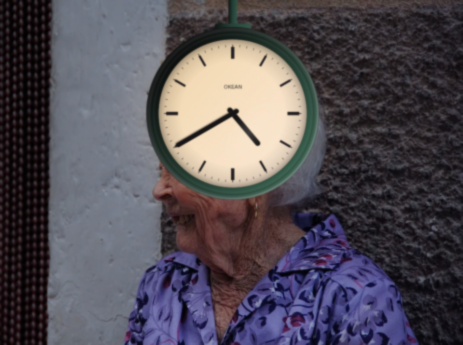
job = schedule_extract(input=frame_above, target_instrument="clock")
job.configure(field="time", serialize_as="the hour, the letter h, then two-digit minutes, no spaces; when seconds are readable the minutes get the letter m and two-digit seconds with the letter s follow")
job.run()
4h40
